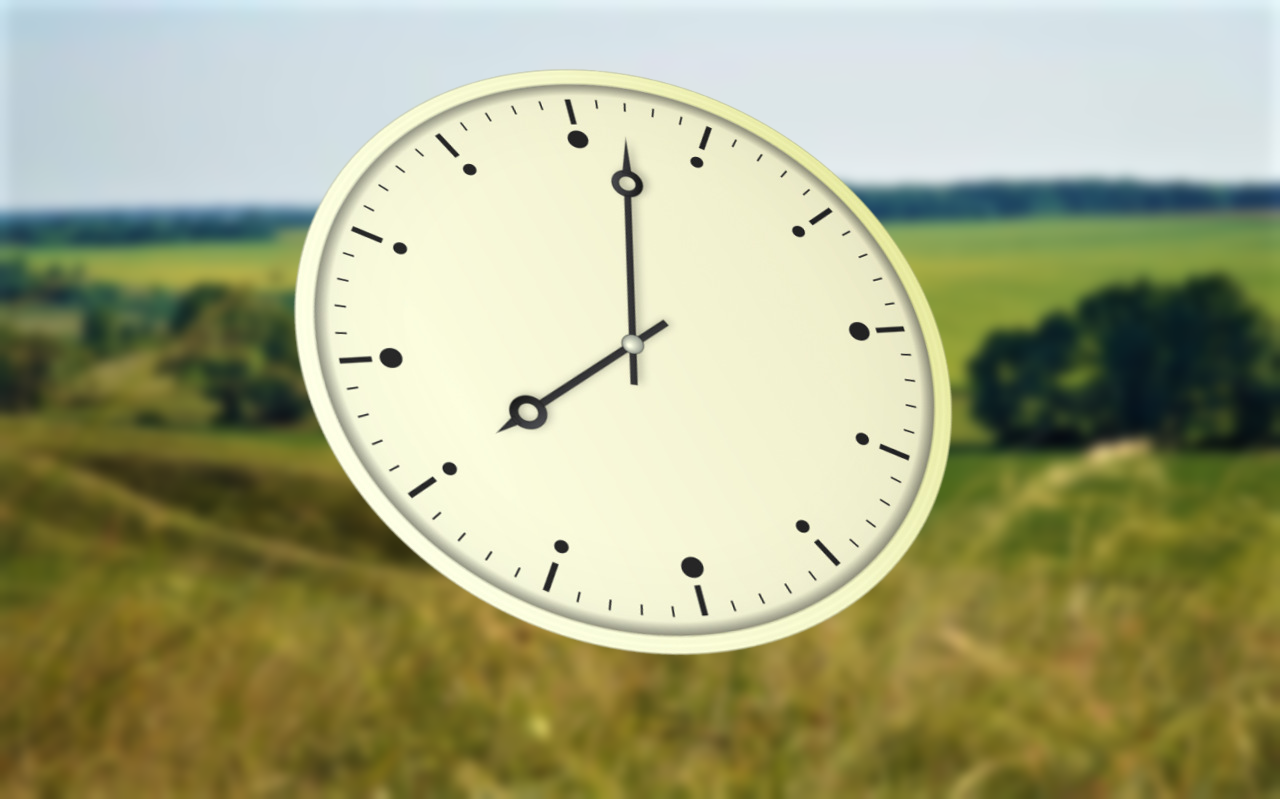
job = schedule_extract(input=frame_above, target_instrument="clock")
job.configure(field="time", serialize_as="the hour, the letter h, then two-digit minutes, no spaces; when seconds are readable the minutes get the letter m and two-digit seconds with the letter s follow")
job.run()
8h02
